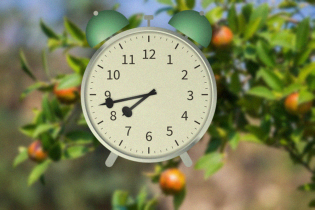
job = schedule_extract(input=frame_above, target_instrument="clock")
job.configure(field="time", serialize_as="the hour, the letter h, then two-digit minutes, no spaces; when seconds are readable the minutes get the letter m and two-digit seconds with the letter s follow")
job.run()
7h43
